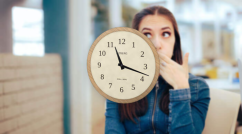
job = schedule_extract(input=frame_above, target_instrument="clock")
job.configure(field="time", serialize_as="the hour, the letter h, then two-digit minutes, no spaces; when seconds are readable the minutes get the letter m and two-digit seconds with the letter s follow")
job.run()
11h18
